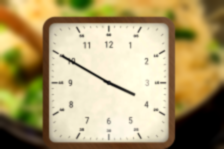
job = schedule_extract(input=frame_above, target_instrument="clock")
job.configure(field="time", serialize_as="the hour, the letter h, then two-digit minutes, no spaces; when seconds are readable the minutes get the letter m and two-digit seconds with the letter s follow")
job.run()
3h50
